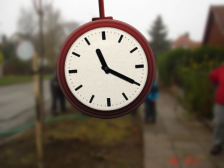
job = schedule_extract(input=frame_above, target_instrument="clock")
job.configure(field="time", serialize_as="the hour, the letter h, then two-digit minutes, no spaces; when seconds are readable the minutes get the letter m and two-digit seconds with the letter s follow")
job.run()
11h20
